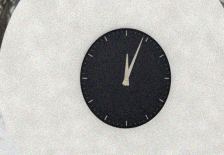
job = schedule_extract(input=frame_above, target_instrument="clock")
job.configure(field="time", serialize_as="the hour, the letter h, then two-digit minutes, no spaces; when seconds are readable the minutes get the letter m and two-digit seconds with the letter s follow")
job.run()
12h04
